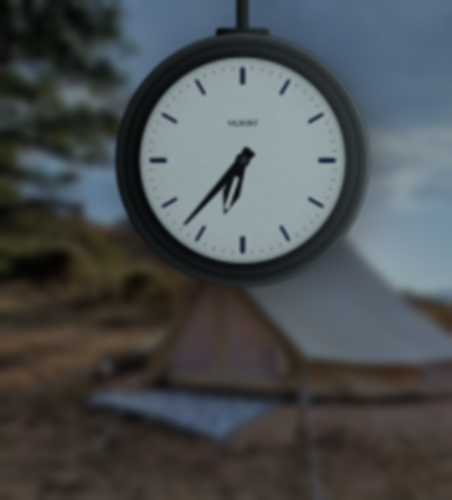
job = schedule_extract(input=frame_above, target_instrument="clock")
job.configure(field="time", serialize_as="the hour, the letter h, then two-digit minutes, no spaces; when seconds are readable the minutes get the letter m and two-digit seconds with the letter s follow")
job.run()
6h37
